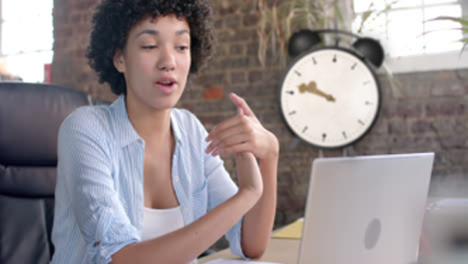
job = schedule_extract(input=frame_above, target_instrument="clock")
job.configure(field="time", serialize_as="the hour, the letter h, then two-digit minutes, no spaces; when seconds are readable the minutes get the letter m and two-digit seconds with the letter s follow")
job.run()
9h47
